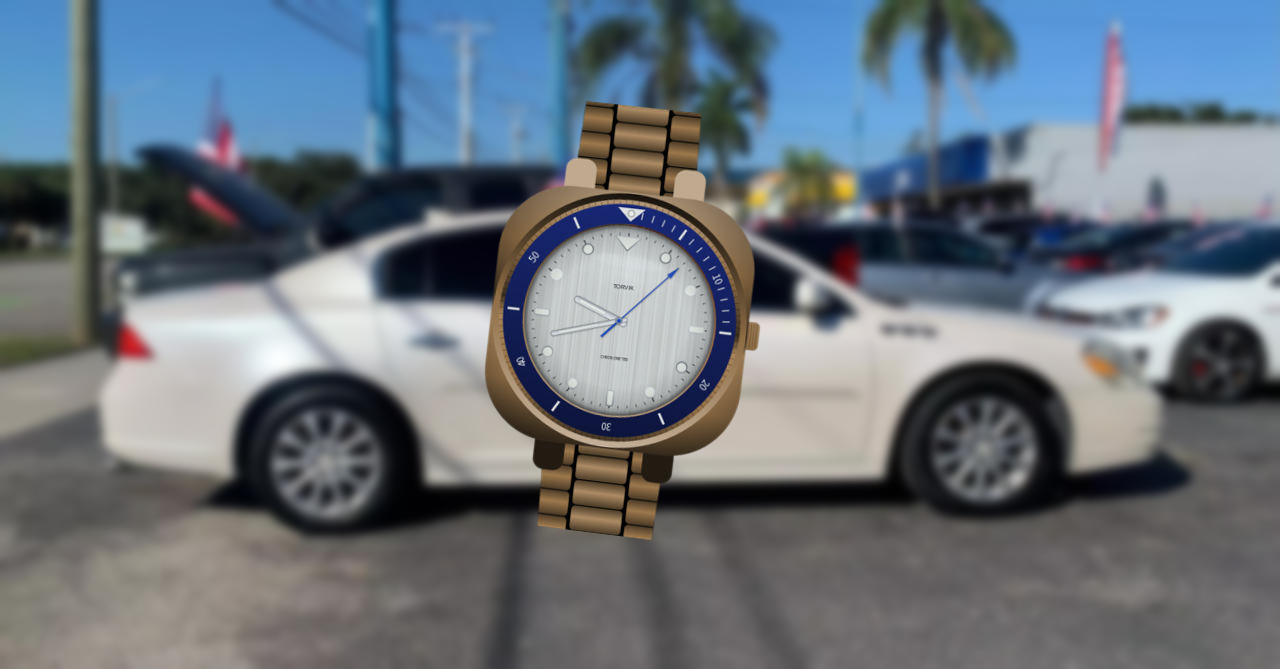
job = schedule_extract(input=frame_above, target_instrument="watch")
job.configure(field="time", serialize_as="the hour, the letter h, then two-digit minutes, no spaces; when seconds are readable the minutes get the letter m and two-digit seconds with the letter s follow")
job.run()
9h42m07s
